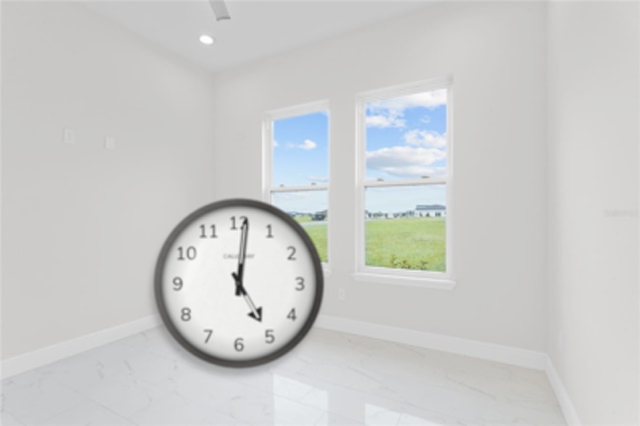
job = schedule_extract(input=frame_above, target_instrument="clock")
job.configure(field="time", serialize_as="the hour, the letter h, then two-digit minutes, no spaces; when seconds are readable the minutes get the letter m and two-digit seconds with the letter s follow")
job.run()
5h01
